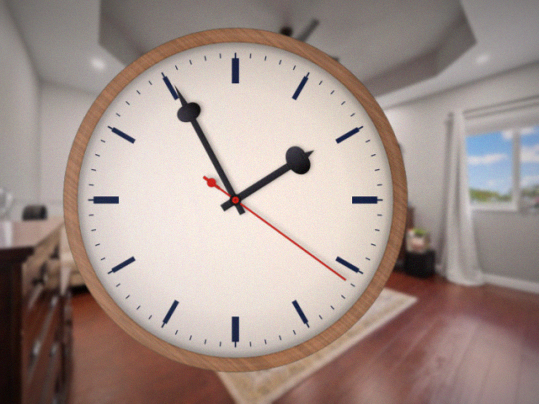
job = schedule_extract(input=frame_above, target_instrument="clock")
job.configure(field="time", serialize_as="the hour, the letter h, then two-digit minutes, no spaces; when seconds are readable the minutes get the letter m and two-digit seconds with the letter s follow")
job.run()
1h55m21s
